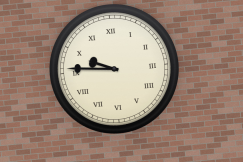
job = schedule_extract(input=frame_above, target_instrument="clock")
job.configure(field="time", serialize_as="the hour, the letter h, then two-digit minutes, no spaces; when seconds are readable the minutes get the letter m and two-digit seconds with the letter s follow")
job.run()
9h46
